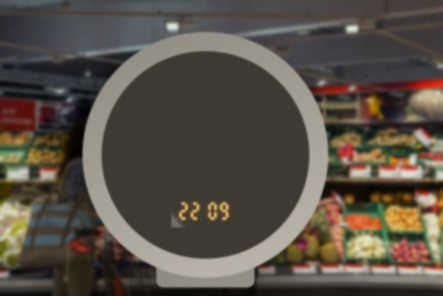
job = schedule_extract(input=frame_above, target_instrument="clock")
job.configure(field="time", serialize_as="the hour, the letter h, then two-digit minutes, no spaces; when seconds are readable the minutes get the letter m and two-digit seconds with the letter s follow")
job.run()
22h09
